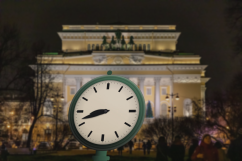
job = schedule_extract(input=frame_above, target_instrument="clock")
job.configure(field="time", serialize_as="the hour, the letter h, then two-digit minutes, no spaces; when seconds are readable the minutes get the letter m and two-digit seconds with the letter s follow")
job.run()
8h42
